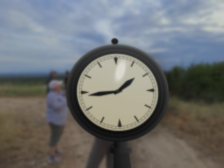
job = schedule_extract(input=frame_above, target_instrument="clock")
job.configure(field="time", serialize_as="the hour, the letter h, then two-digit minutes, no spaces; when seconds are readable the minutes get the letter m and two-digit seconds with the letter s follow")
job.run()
1h44
